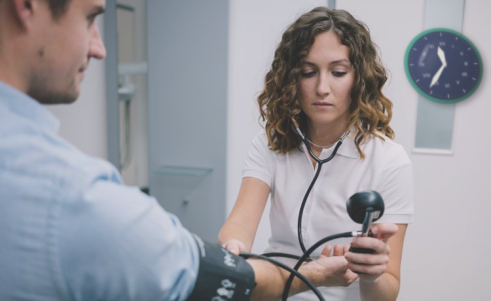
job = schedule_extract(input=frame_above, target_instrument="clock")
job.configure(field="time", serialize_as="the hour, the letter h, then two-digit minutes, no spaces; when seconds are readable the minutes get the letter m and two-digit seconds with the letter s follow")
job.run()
11h36
